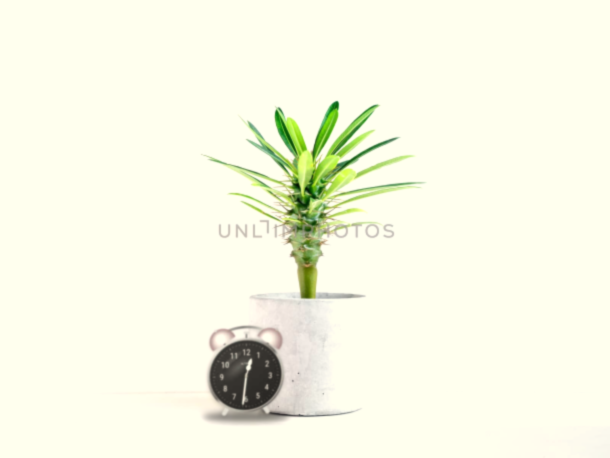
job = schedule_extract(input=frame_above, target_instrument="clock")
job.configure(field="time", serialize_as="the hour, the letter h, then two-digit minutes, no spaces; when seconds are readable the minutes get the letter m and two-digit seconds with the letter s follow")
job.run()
12h31
